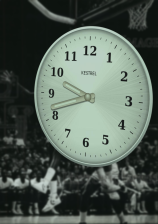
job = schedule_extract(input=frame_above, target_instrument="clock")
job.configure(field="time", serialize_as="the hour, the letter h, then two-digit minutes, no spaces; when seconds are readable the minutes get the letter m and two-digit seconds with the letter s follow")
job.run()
9h42
